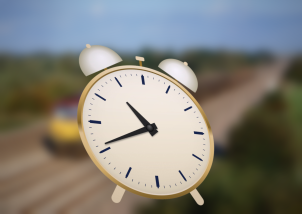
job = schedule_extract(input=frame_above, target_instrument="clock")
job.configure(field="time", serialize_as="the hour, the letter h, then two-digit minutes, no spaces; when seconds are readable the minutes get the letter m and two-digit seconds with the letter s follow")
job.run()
10h41
